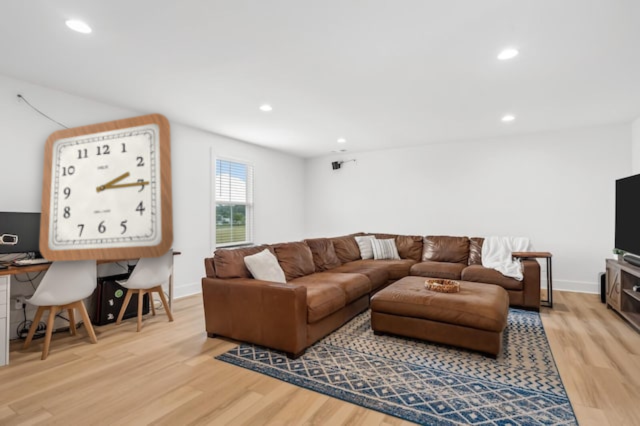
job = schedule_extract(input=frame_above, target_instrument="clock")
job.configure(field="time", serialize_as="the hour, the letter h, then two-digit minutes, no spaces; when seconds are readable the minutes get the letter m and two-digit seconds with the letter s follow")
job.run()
2h15
